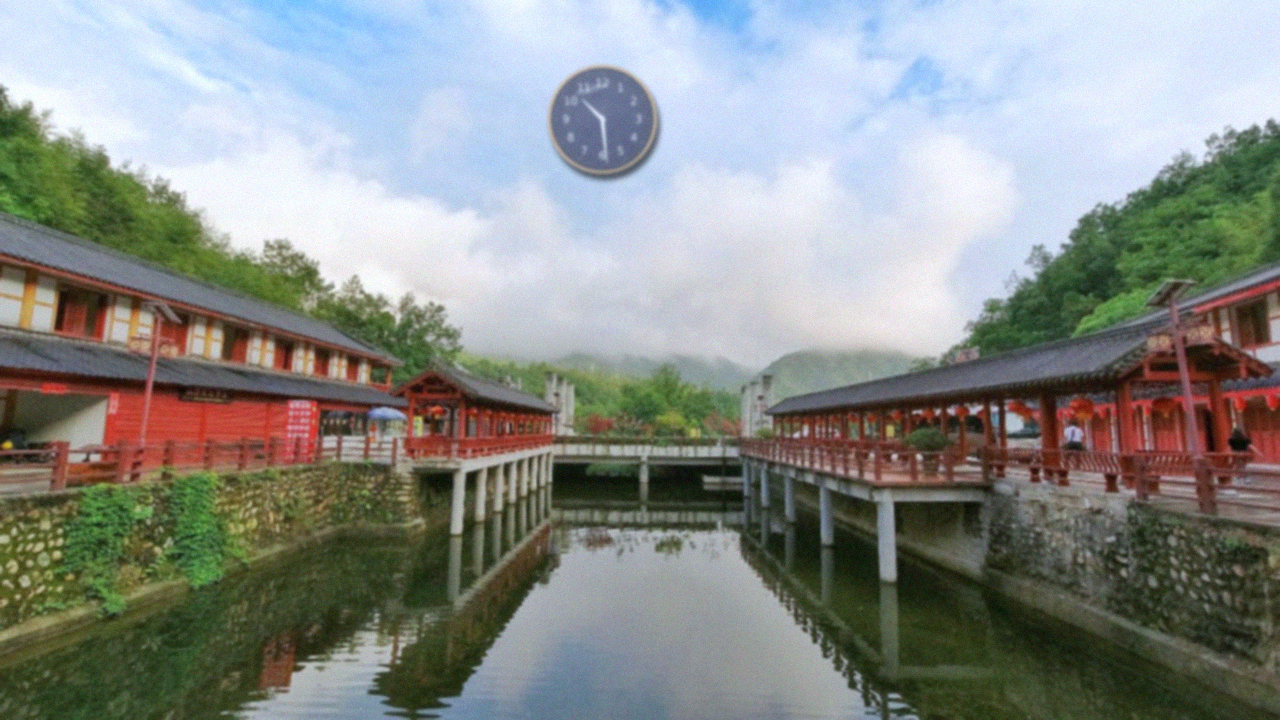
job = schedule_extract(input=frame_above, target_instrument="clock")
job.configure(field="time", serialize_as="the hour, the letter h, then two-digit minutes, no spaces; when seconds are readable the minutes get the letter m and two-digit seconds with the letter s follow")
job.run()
10h29
